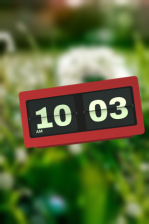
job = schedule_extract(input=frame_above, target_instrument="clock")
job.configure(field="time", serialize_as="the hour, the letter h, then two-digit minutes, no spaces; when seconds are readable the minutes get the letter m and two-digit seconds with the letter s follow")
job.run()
10h03
